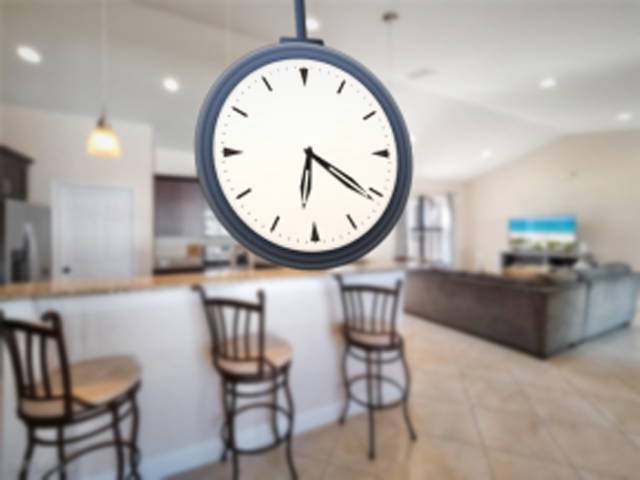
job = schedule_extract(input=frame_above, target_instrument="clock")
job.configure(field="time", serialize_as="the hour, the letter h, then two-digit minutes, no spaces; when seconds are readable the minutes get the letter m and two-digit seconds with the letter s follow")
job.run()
6h21
